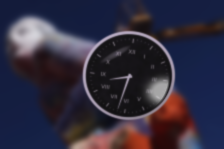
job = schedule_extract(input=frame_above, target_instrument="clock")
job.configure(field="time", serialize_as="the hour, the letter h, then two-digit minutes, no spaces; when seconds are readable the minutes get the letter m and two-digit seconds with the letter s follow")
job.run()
8h32
